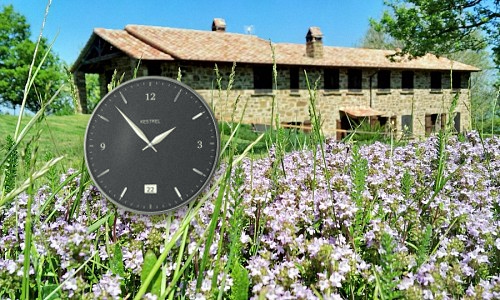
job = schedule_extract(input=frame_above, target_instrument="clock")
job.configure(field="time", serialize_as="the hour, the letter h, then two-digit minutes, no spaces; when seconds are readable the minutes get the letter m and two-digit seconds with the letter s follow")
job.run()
1h53
